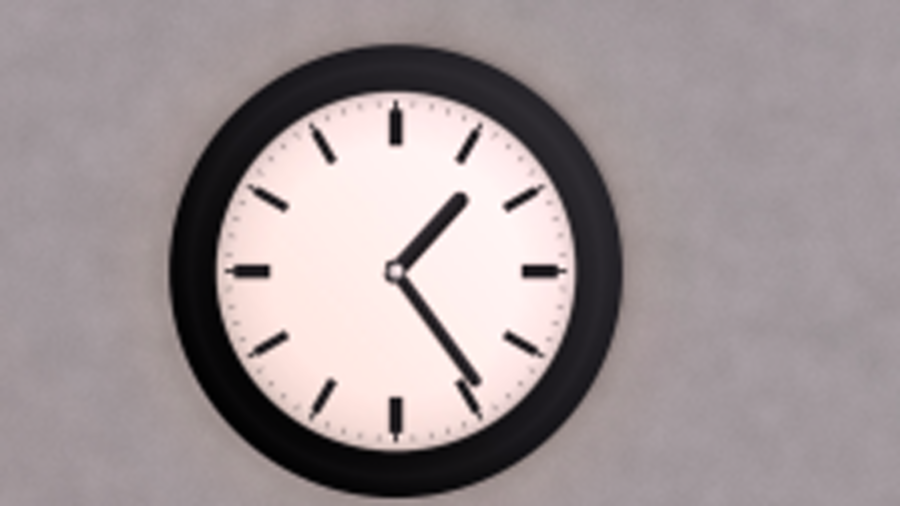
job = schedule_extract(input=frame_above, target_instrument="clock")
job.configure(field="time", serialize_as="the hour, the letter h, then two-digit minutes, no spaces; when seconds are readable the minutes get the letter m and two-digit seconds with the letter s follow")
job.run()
1h24
